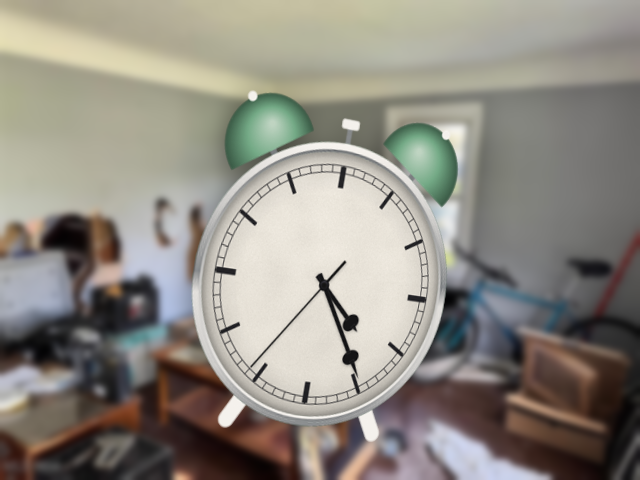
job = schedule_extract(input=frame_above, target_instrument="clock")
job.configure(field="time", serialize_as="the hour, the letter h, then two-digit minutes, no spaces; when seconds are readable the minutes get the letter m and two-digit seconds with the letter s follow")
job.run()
4h24m36s
